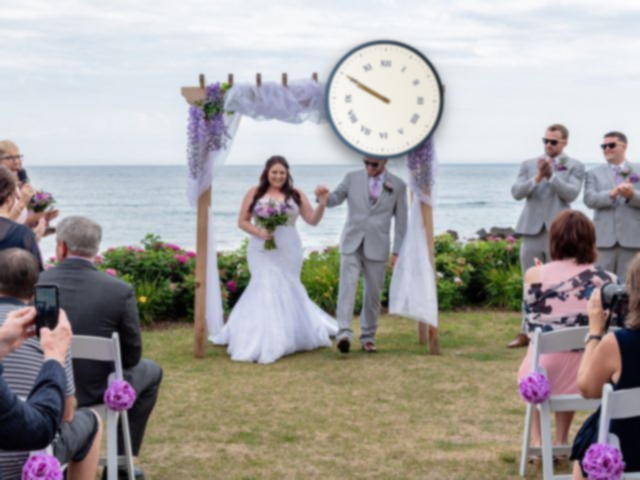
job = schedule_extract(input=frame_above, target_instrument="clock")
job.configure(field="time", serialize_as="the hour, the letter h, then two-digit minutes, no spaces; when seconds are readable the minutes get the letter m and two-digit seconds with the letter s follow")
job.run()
9h50
